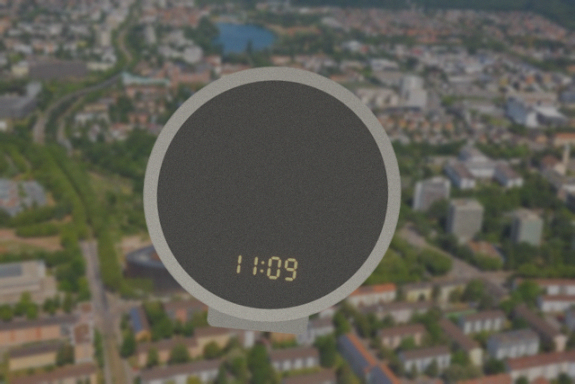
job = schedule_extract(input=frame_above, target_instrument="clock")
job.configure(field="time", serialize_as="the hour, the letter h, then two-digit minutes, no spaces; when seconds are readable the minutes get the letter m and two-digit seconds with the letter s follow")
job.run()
11h09
